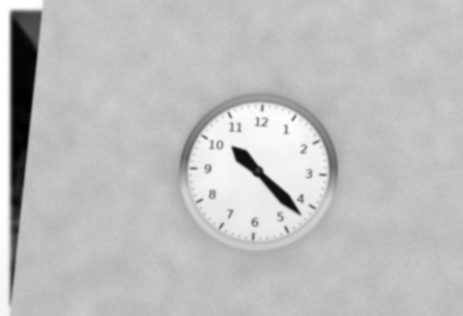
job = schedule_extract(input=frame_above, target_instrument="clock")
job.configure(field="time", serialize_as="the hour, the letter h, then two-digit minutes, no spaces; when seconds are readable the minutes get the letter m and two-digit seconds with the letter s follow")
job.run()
10h22
